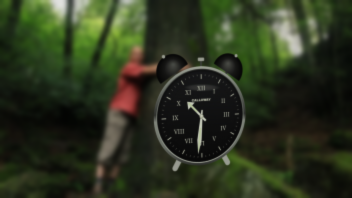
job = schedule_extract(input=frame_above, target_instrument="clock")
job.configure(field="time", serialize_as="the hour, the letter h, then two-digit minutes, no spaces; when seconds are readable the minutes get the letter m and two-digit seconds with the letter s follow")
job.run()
10h31
